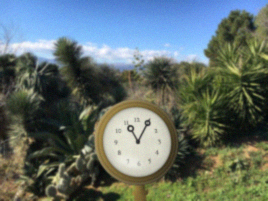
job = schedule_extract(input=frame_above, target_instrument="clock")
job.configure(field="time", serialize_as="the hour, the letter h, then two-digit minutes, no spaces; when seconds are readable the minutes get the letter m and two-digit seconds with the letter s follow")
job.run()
11h05
